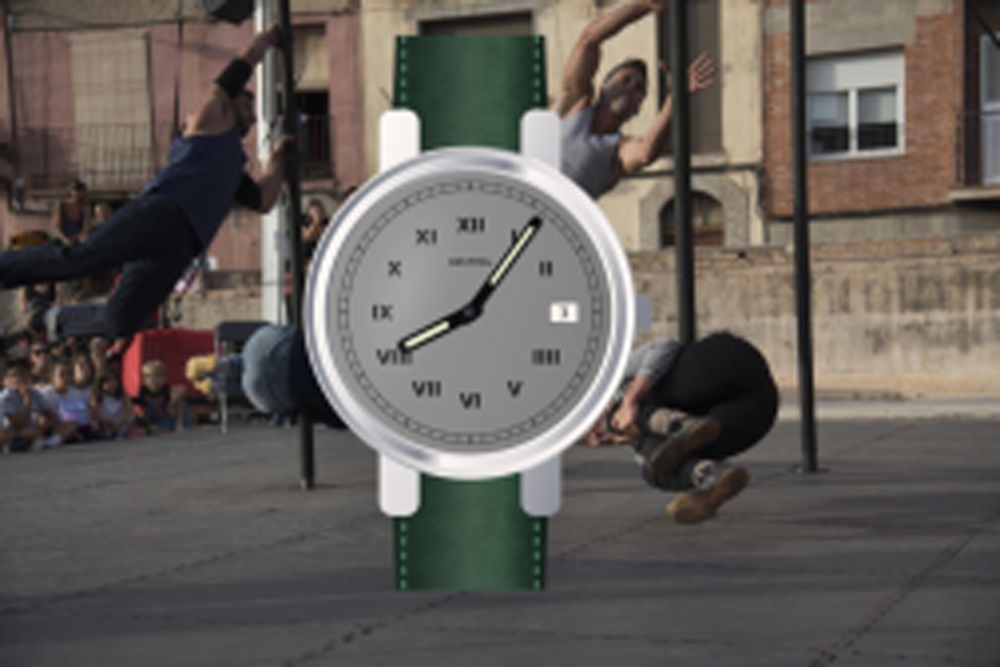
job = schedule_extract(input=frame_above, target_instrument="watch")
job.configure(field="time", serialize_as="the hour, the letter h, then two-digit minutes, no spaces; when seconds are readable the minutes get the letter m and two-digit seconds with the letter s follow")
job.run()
8h06
